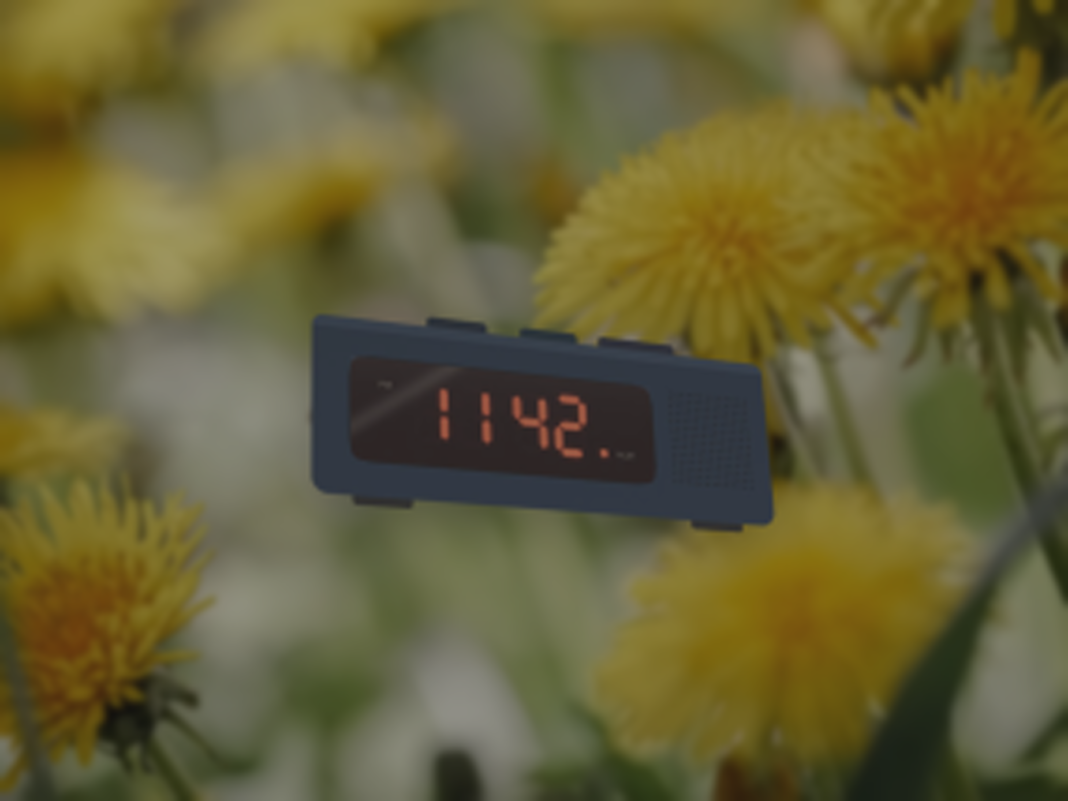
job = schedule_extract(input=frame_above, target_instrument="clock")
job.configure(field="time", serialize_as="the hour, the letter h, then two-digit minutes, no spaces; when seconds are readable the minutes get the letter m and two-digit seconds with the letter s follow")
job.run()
11h42
